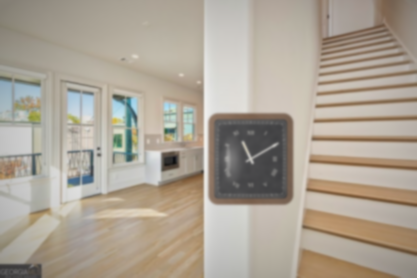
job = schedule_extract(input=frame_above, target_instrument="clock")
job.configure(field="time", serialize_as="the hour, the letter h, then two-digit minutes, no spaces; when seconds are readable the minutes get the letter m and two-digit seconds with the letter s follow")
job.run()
11h10
